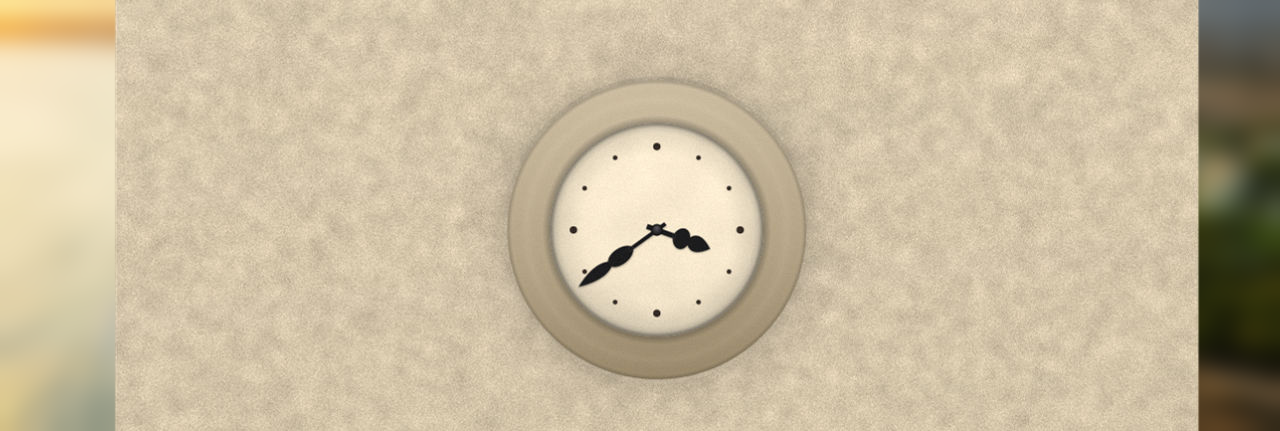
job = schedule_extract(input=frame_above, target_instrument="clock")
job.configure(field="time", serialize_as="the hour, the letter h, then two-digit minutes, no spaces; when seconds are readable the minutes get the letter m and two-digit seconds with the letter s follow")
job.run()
3h39
